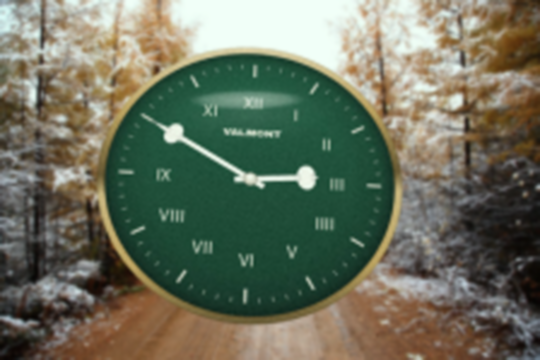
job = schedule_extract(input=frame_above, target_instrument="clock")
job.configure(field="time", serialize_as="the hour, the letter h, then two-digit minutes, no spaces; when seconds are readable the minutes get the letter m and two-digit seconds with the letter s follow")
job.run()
2h50
